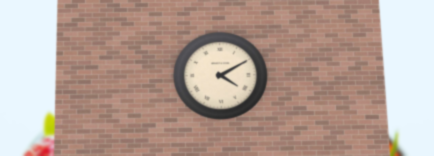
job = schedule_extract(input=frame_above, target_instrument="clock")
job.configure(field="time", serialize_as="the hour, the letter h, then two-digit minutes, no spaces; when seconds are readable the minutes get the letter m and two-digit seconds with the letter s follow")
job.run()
4h10
